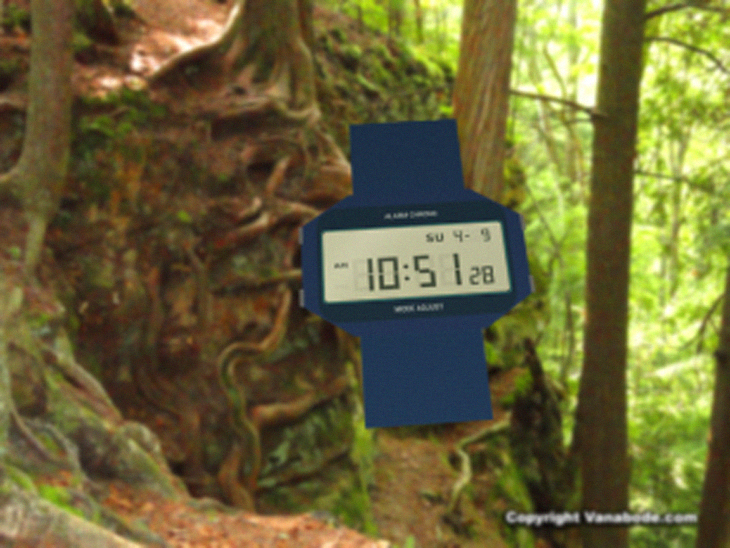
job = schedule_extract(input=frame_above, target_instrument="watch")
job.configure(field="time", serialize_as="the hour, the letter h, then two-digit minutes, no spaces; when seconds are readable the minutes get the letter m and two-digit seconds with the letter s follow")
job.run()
10h51m28s
